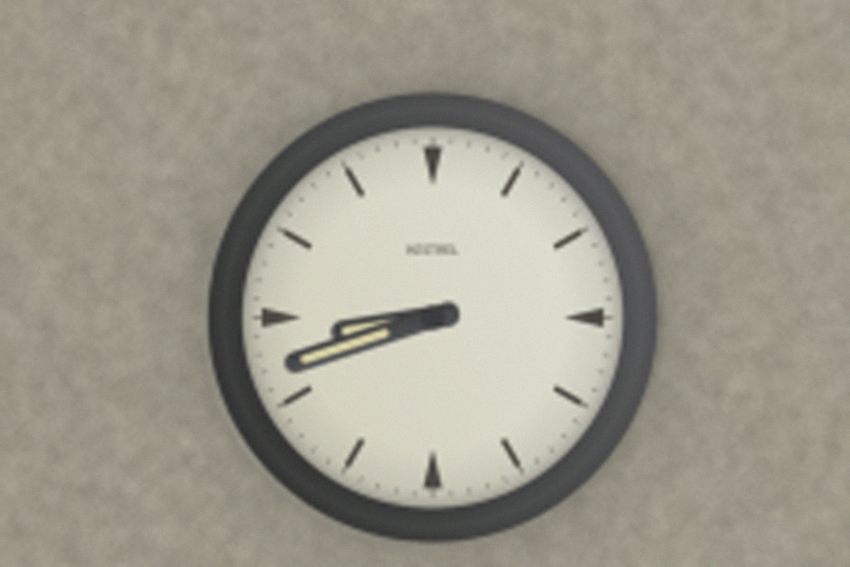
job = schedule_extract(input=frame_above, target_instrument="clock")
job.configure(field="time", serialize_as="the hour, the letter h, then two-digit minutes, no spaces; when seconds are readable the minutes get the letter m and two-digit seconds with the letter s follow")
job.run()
8h42
